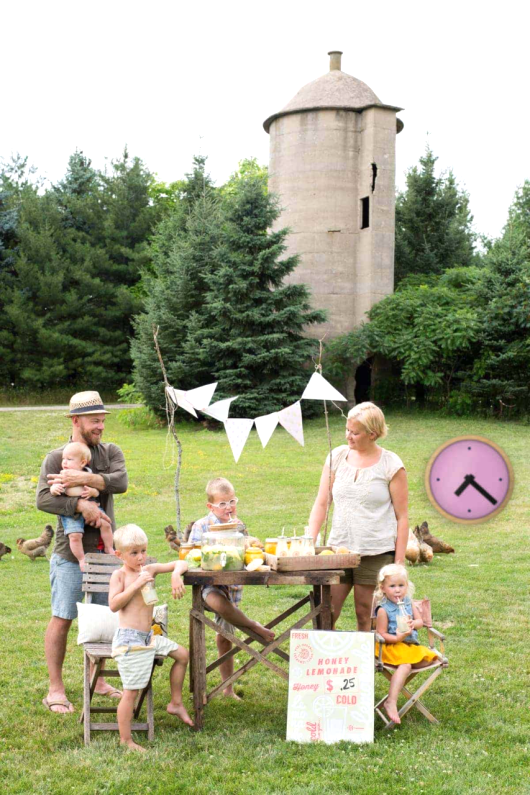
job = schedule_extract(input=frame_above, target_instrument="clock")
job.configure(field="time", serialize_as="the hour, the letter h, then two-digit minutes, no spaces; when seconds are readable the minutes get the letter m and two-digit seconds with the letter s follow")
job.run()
7h22
